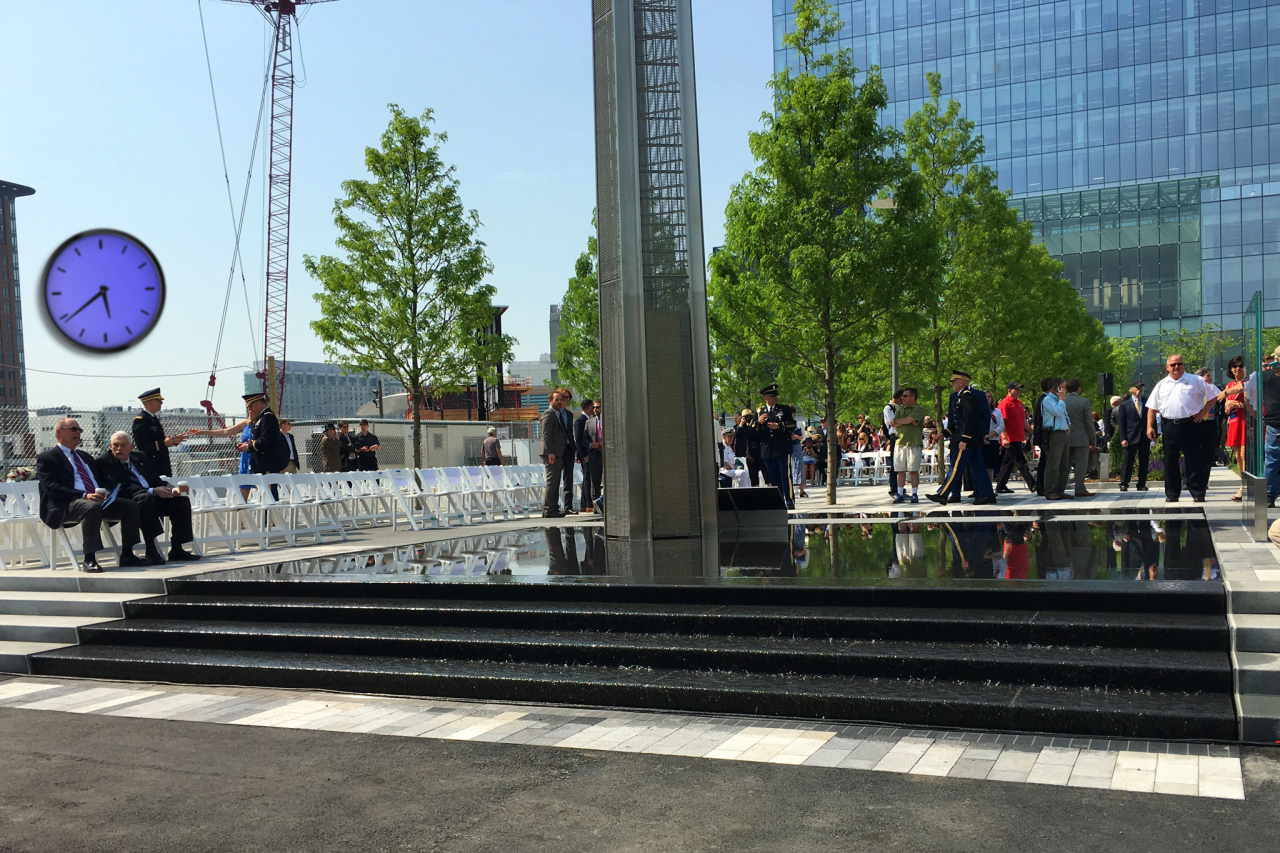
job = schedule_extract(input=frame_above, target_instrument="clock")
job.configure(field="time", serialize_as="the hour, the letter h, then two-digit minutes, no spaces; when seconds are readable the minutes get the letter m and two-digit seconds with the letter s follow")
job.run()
5h39
